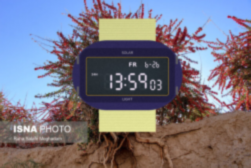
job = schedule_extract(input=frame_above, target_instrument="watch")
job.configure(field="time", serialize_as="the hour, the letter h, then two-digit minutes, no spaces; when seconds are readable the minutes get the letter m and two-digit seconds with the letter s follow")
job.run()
13h59m03s
